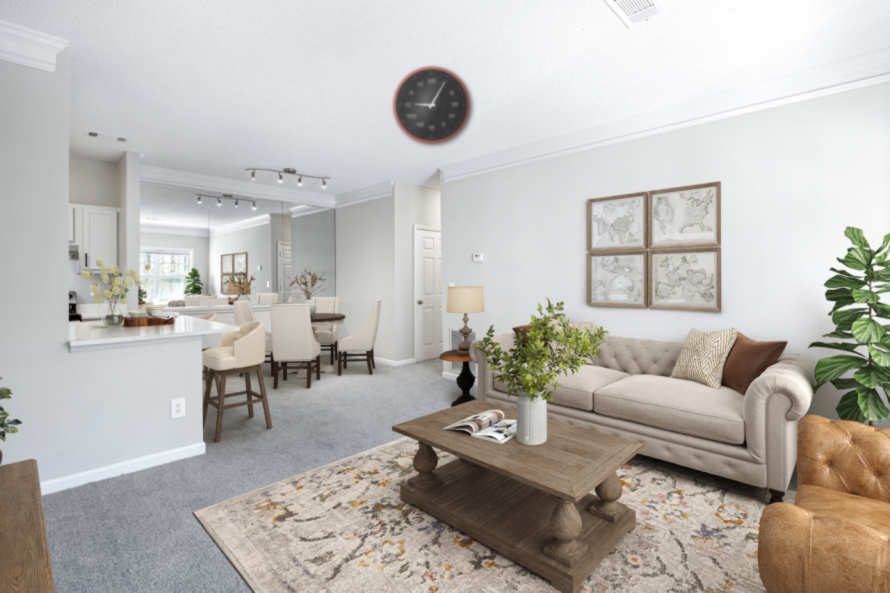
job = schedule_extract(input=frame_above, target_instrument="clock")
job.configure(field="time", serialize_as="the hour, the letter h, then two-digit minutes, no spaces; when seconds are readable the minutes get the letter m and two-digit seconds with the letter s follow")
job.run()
9h05
